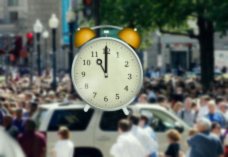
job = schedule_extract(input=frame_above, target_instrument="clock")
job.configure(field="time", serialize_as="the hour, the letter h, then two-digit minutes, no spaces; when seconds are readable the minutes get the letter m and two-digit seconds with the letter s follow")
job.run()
11h00
